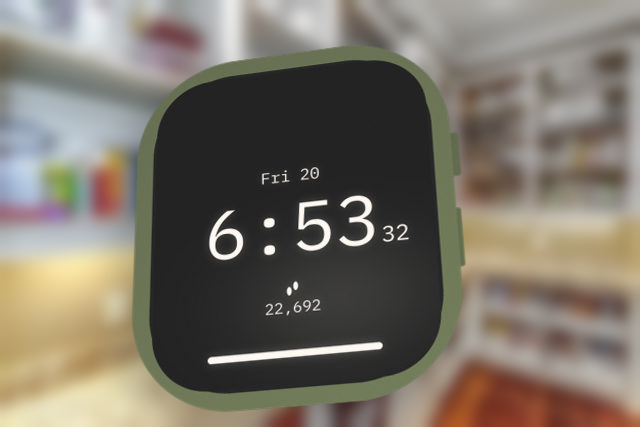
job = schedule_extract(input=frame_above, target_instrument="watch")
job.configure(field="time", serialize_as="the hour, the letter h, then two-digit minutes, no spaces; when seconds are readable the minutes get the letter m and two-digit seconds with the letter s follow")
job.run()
6h53m32s
